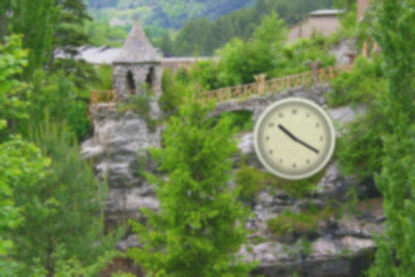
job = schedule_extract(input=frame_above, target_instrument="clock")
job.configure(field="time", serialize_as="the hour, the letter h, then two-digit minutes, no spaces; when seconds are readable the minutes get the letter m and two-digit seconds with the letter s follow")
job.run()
10h20
